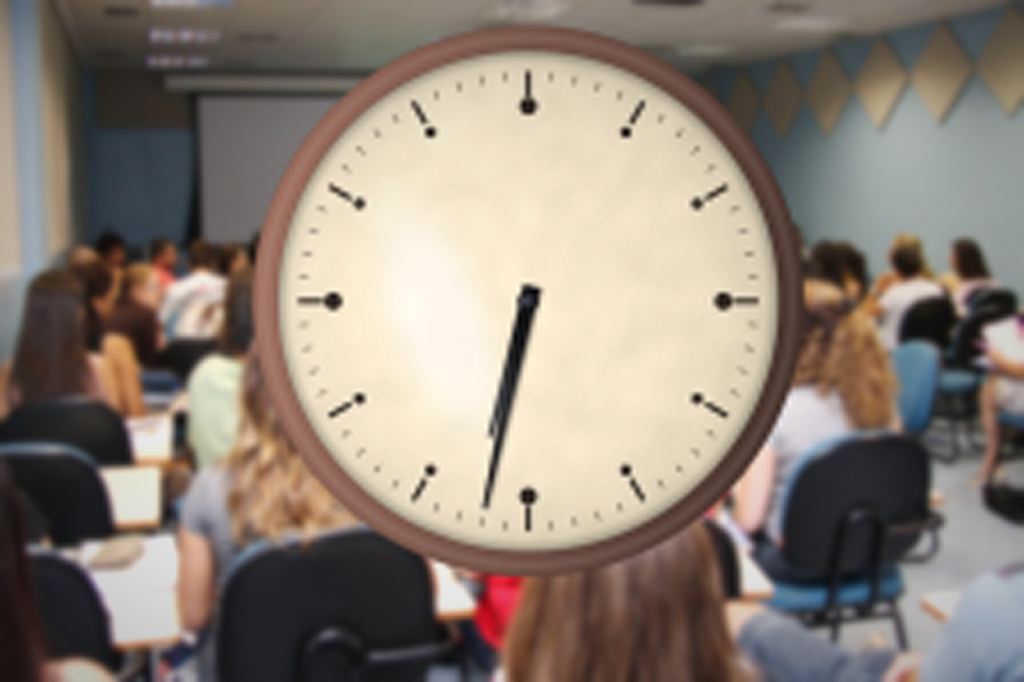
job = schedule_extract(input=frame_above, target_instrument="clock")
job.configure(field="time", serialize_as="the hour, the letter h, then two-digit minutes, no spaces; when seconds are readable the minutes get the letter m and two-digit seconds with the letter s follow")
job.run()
6h32
